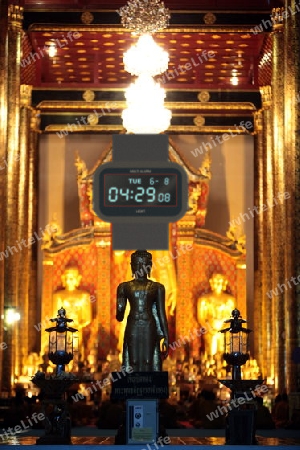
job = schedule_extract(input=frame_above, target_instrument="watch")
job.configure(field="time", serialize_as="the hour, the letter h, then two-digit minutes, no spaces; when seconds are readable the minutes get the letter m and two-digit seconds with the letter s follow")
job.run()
4h29
